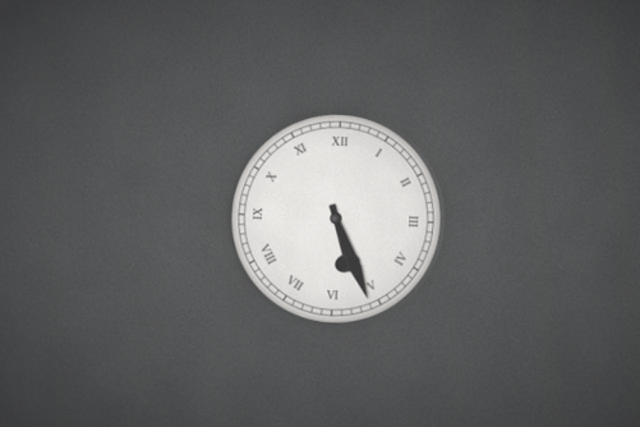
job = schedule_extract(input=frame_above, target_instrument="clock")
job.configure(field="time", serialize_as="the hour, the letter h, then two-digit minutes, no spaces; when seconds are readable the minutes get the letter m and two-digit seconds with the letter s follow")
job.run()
5h26
